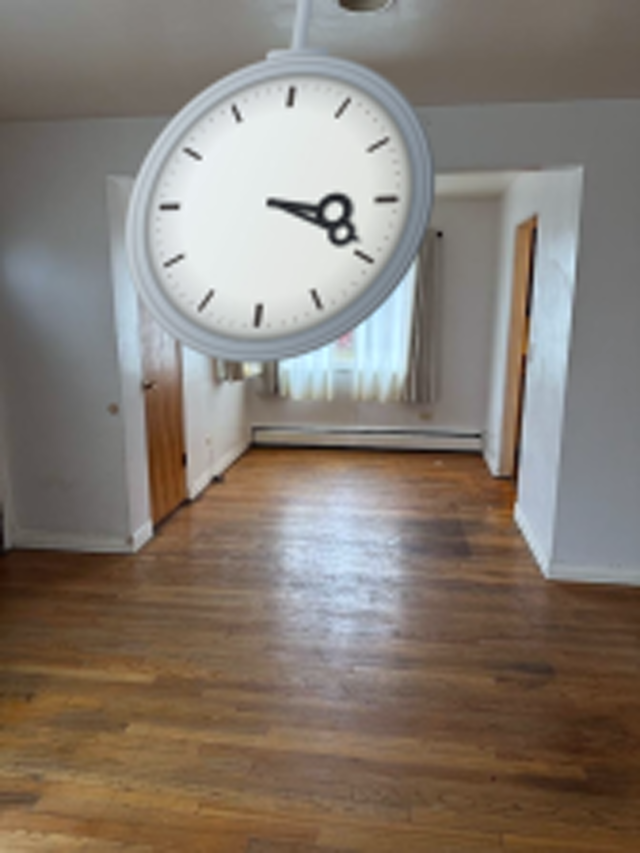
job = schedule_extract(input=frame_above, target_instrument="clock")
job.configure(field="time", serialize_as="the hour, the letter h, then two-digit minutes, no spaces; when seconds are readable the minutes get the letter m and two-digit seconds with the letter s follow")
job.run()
3h19
